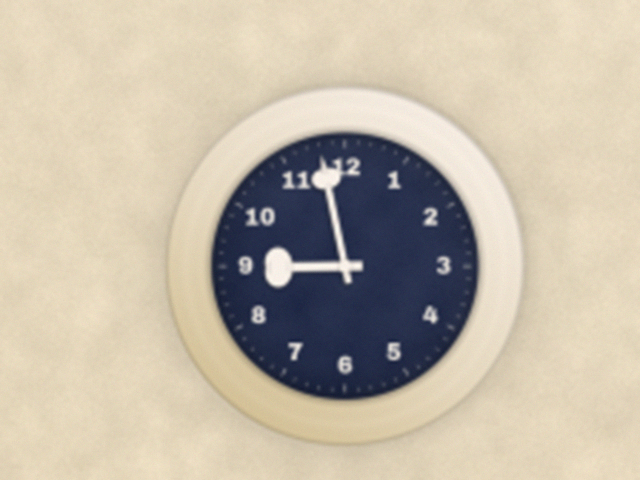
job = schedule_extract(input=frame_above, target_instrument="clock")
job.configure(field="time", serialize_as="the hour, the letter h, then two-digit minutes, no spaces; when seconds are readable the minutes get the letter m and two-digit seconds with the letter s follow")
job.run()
8h58
